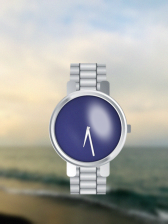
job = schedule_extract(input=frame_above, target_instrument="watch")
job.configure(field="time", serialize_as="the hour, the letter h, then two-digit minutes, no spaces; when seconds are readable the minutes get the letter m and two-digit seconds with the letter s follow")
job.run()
6h28
